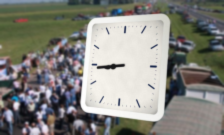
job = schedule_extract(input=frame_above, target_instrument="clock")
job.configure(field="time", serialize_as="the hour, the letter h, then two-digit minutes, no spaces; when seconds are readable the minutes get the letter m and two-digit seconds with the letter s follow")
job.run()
8h44
